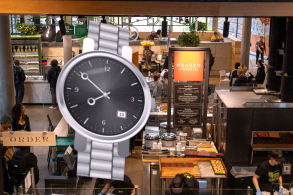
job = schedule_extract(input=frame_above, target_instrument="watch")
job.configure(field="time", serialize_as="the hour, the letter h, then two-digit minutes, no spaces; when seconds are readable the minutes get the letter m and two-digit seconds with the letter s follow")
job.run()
7h51
